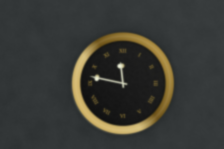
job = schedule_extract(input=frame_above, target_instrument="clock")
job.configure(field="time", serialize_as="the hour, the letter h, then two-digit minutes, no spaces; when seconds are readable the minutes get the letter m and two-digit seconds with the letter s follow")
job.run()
11h47
